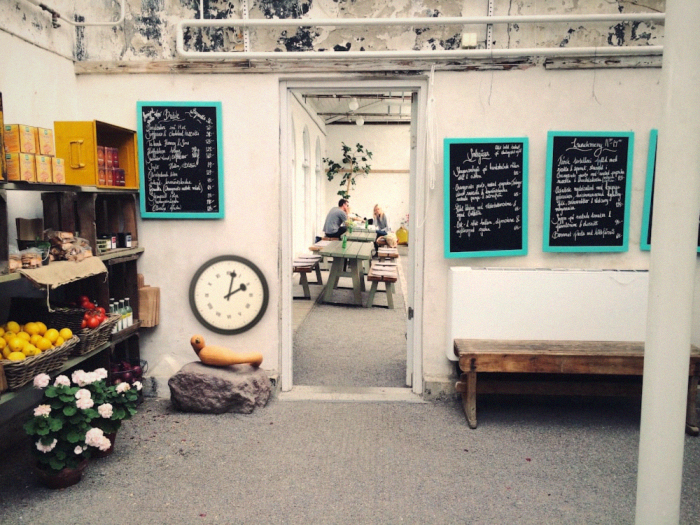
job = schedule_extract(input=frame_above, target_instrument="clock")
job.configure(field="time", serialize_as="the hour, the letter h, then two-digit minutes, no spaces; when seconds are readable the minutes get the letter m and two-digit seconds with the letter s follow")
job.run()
2h02
